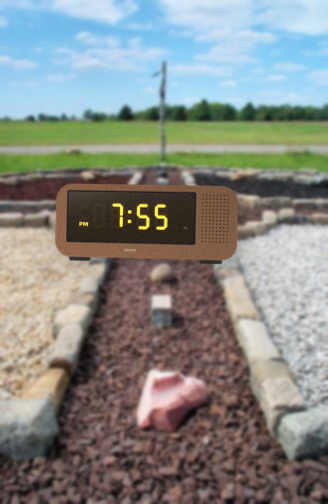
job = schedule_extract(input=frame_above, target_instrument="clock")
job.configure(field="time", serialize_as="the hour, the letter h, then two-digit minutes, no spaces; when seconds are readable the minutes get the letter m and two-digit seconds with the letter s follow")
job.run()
7h55
